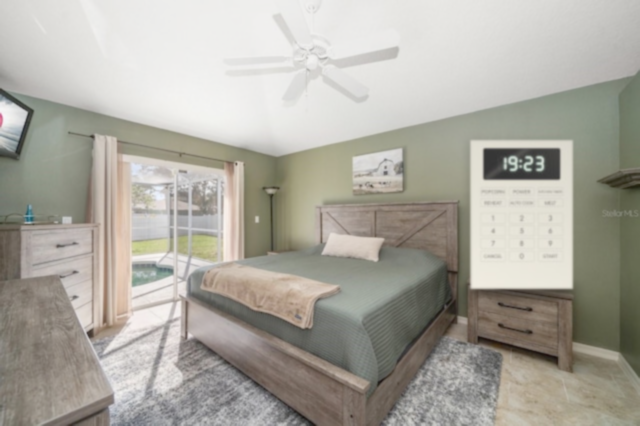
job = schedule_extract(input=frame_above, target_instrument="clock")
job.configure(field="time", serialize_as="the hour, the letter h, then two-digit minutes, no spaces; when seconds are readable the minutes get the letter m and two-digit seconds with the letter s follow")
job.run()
19h23
